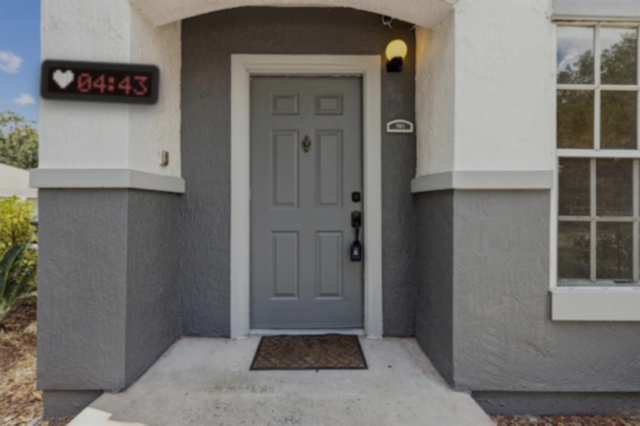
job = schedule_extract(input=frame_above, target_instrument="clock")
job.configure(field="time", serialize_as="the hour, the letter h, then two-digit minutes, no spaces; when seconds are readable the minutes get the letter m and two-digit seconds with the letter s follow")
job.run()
4h43
